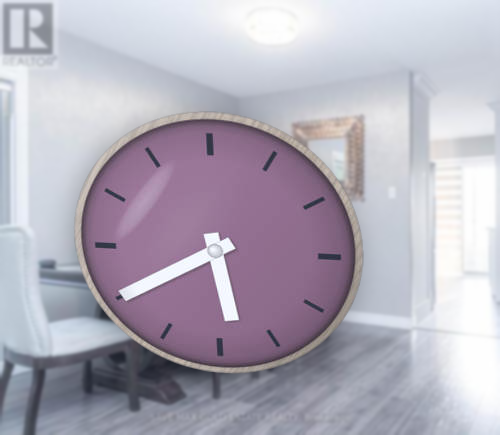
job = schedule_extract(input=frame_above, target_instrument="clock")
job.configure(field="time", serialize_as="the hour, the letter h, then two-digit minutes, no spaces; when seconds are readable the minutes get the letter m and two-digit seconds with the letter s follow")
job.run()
5h40
